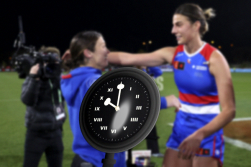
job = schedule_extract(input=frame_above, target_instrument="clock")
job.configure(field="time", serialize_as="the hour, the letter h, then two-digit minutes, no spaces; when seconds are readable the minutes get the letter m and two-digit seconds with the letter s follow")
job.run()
10h00
